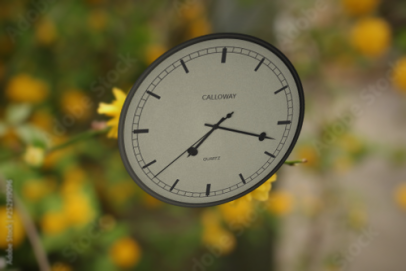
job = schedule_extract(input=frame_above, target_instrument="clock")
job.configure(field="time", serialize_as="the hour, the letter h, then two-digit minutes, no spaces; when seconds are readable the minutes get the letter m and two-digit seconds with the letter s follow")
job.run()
7h17m38s
